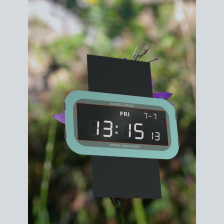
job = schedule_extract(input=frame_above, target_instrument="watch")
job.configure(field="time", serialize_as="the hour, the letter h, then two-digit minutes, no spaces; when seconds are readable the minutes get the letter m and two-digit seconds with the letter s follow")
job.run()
13h15m13s
